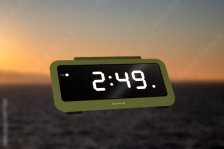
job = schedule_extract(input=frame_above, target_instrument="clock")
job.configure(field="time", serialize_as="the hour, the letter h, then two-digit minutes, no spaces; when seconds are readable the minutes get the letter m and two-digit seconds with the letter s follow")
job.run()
2h49
